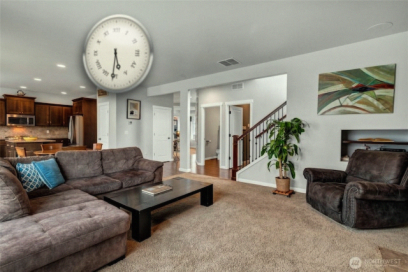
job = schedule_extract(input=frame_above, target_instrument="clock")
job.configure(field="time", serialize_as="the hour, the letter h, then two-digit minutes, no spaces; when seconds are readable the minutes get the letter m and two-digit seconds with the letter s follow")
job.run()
5h31
